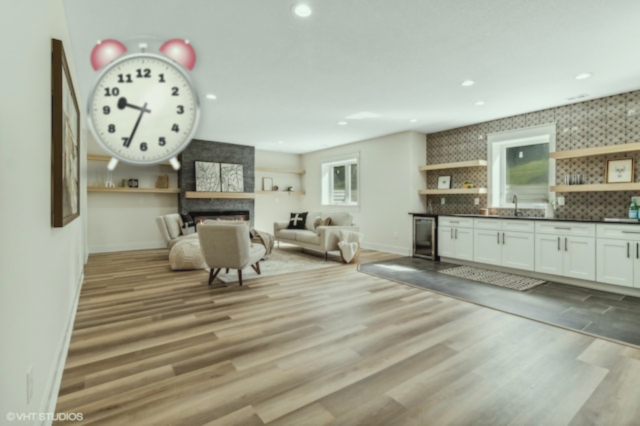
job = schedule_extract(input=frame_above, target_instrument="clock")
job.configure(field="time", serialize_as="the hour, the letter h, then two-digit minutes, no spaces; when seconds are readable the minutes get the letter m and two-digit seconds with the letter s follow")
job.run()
9h34
